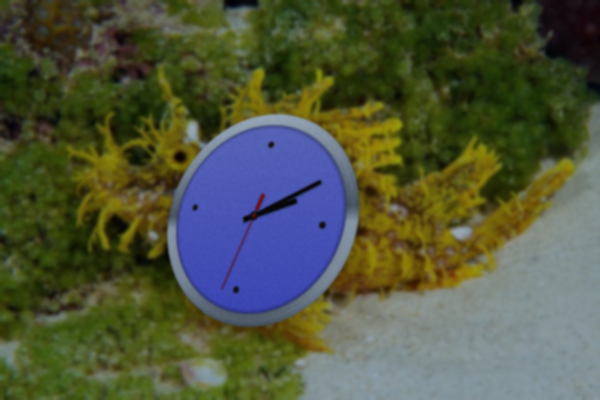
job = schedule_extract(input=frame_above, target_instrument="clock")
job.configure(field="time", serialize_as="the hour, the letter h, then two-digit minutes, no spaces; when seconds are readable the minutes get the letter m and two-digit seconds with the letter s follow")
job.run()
2h09m32s
